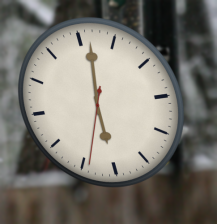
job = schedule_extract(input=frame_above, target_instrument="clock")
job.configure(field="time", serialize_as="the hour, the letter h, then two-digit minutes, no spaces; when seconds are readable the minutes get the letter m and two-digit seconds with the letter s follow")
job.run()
6h01m34s
